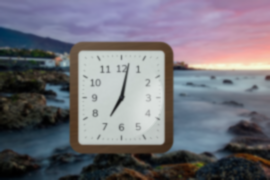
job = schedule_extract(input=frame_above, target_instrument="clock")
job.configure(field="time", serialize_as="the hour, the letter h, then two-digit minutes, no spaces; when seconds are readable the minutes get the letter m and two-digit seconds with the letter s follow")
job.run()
7h02
